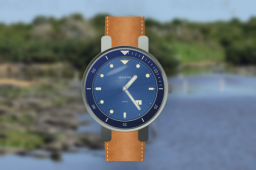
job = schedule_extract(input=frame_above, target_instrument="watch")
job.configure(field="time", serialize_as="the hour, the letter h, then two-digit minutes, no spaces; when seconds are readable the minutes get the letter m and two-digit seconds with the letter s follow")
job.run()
1h24
